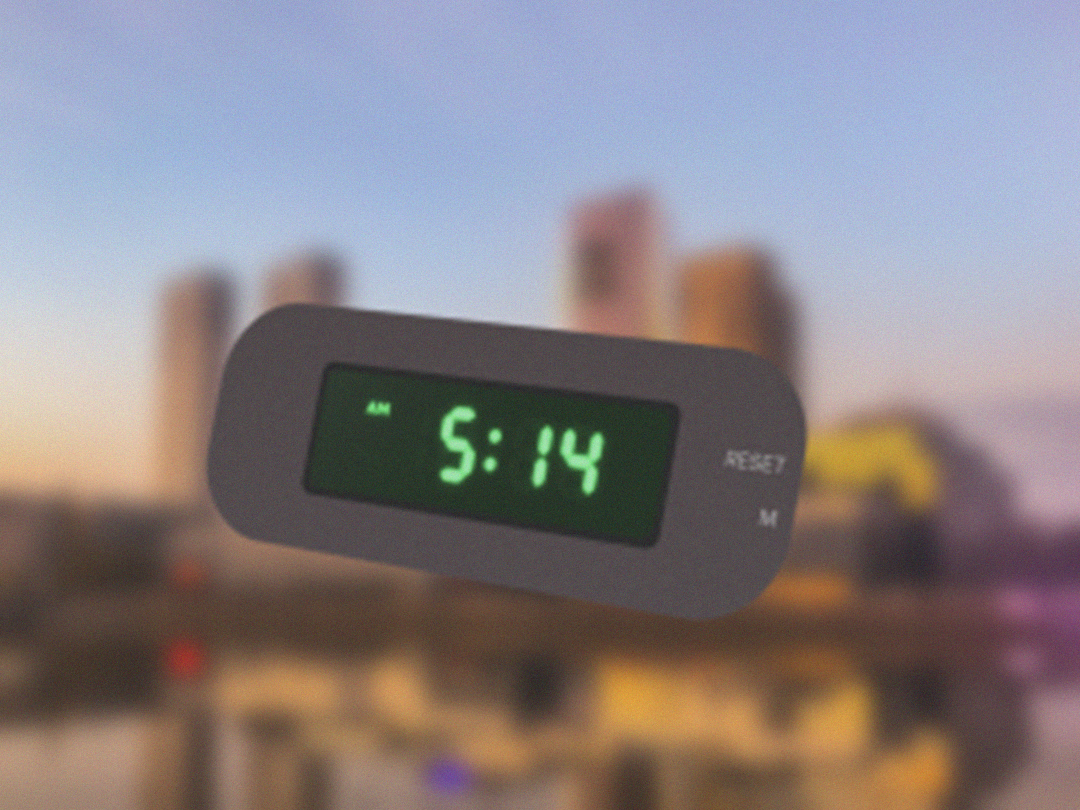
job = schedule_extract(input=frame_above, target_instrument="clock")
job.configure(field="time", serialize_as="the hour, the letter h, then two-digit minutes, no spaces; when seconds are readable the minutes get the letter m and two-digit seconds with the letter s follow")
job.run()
5h14
